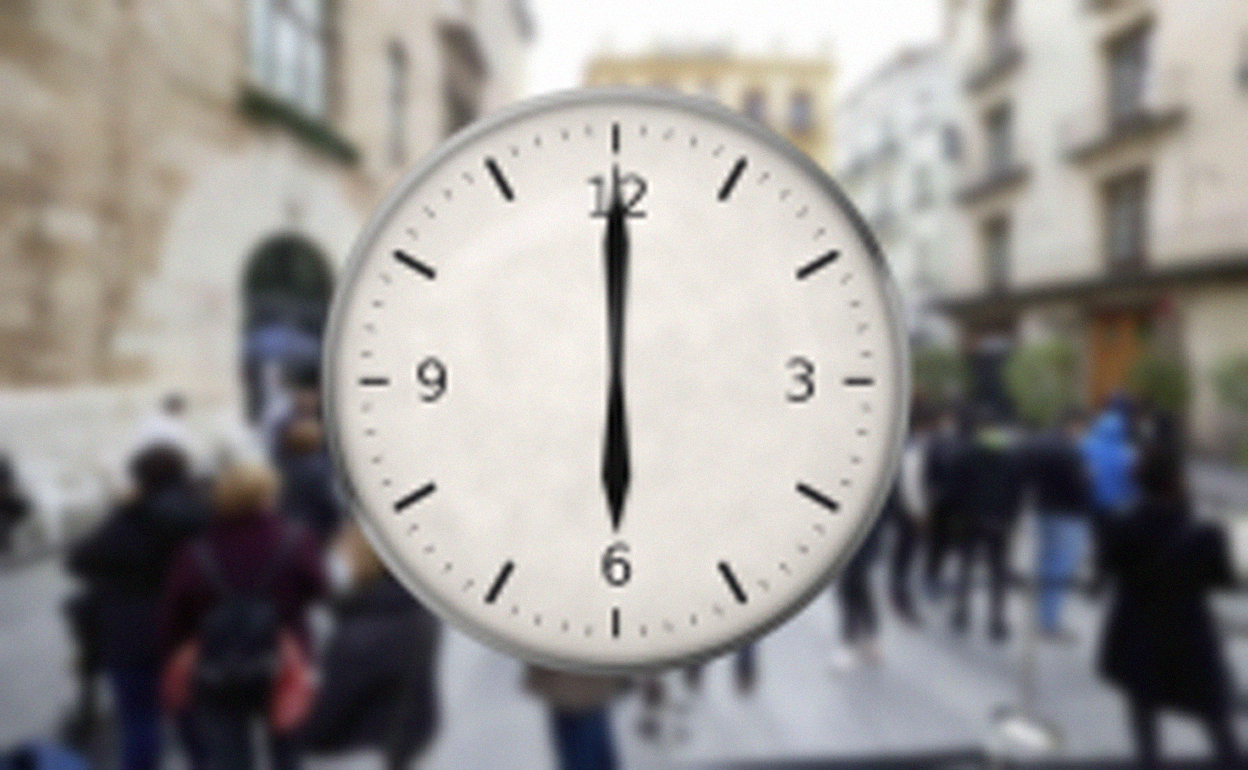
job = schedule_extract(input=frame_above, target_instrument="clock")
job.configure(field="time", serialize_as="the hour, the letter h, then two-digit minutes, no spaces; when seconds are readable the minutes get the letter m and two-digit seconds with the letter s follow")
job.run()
6h00
